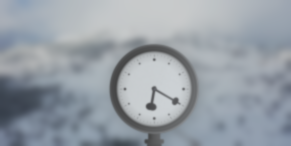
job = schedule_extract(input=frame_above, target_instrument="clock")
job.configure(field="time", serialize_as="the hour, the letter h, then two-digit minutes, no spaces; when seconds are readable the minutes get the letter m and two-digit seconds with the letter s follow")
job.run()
6h20
